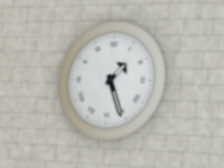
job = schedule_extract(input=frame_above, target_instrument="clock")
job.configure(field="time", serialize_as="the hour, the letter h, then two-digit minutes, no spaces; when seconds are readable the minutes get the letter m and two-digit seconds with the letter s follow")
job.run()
1h26
